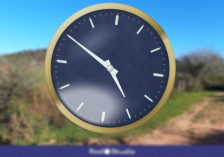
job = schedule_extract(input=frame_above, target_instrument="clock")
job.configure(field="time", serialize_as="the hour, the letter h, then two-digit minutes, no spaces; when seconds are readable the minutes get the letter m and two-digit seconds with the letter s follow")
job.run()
4h50
